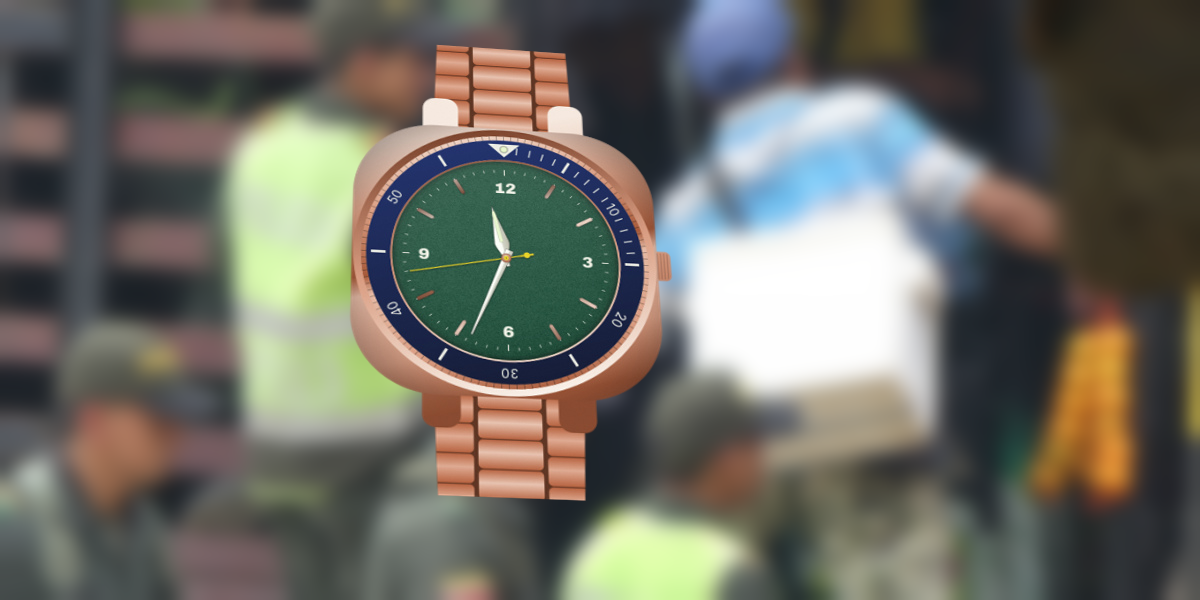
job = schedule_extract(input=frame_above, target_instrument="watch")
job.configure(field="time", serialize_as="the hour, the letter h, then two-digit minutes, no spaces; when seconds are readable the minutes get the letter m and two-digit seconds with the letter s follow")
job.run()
11h33m43s
